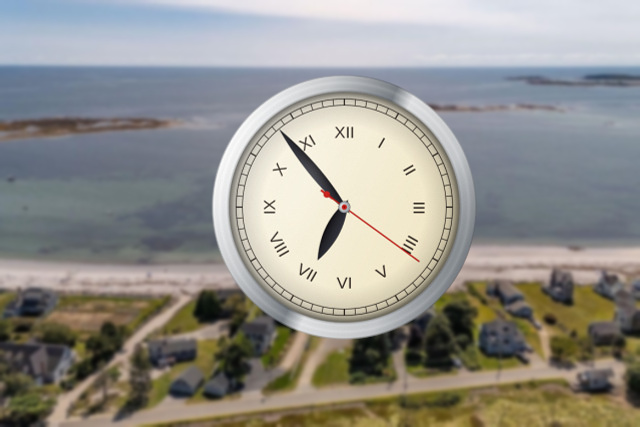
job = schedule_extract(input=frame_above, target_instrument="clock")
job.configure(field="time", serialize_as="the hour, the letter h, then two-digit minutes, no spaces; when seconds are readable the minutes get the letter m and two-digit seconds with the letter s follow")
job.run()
6h53m21s
